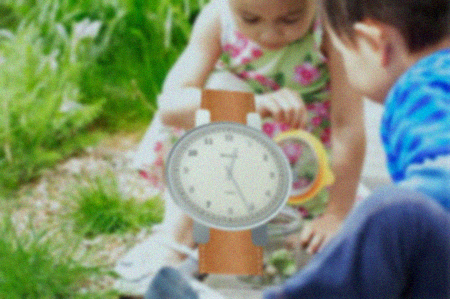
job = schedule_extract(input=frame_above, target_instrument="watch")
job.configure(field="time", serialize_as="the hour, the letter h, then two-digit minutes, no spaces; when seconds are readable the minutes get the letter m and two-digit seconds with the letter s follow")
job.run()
12h26
